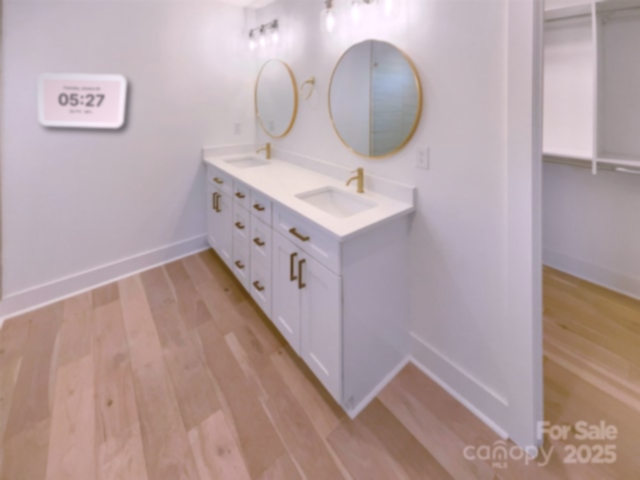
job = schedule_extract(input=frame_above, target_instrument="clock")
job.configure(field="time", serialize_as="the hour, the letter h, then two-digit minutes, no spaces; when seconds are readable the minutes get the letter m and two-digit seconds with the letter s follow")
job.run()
5h27
